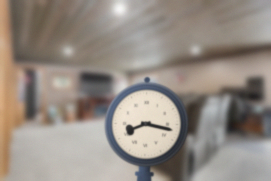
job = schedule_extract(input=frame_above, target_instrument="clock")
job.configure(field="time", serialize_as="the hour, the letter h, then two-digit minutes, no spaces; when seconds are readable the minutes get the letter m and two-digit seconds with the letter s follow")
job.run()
8h17
